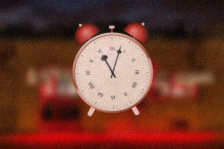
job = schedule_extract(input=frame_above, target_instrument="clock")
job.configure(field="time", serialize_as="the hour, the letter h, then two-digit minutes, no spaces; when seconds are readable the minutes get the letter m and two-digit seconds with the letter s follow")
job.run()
11h03
